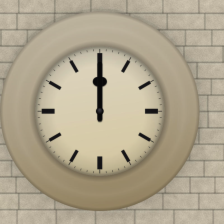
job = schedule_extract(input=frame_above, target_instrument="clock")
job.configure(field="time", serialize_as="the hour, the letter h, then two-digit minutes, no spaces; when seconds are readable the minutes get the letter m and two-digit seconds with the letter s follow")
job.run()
12h00
